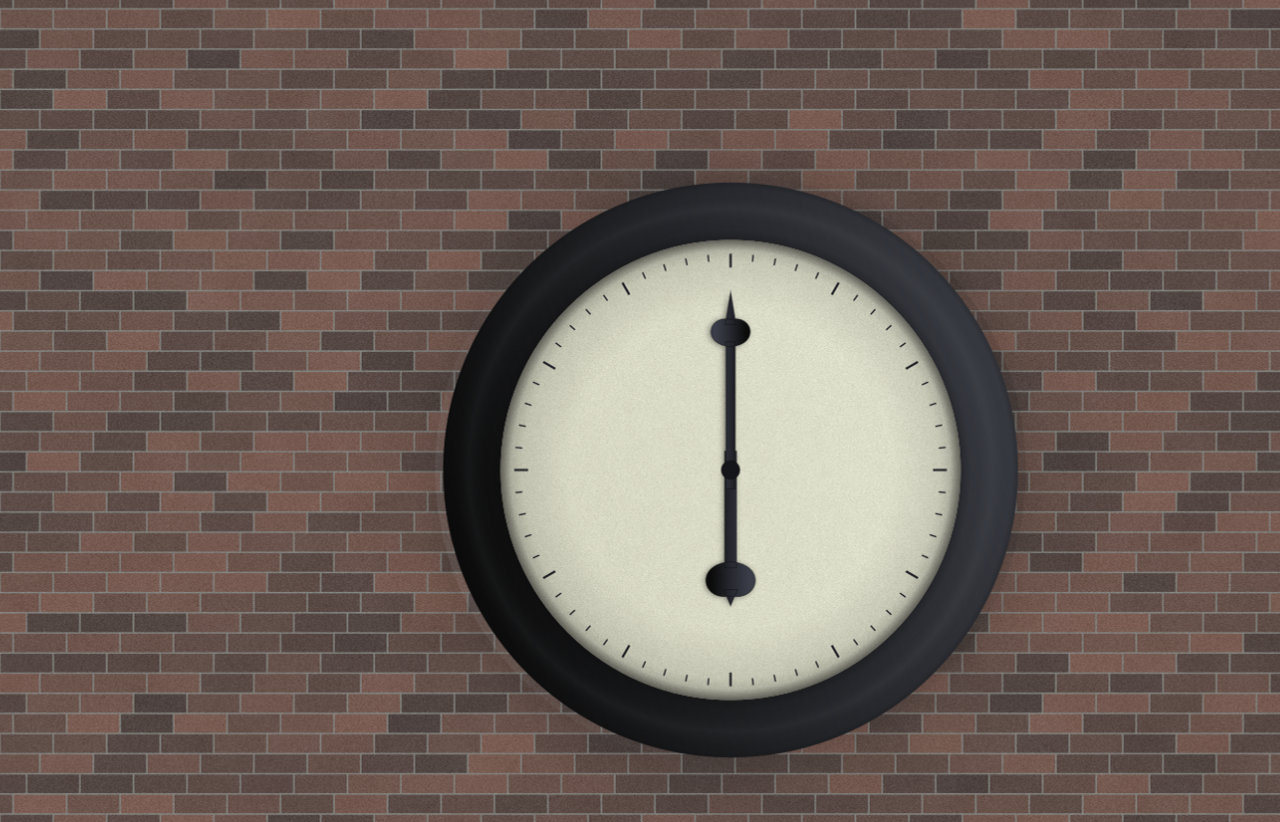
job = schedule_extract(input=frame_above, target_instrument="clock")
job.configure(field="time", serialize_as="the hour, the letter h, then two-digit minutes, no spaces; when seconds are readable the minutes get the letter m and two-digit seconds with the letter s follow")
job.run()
6h00
